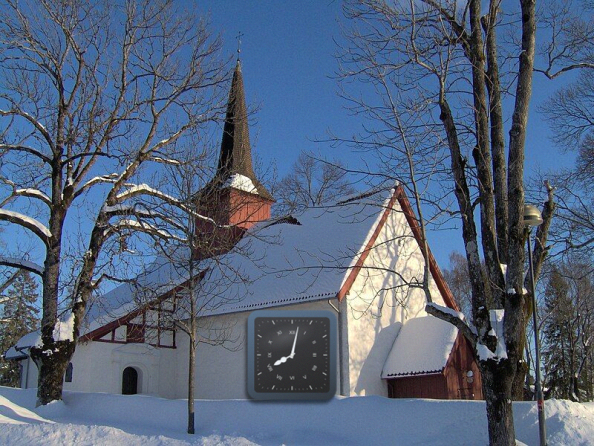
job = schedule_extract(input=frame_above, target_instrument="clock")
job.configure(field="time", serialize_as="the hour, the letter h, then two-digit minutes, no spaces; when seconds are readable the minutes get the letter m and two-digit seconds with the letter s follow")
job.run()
8h02
